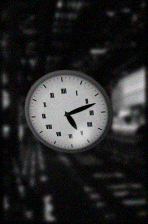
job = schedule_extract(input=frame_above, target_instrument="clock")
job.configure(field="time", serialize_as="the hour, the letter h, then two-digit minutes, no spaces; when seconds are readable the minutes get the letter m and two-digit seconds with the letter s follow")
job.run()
5h12
